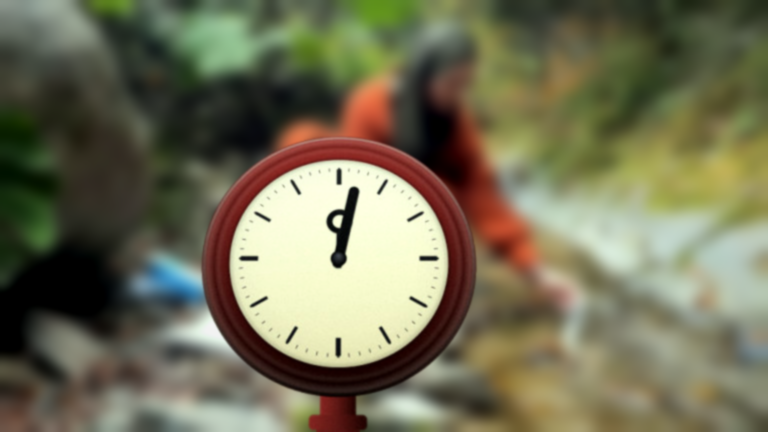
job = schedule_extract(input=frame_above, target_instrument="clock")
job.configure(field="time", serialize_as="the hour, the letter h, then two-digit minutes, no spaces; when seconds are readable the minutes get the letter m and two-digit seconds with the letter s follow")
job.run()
12h02
